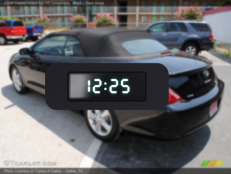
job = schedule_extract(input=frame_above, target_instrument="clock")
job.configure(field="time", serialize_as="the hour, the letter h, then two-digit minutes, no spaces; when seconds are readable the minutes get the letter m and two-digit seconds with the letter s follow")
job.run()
12h25
